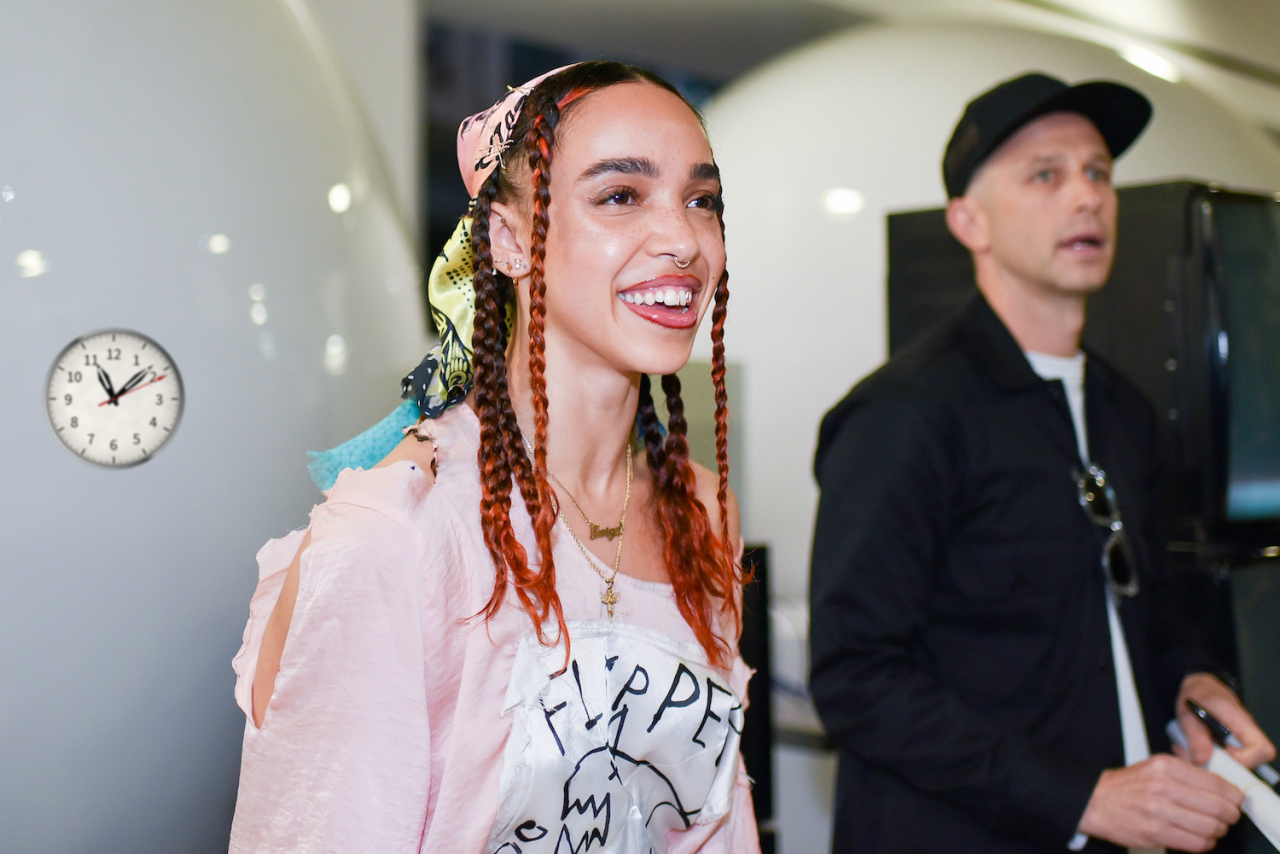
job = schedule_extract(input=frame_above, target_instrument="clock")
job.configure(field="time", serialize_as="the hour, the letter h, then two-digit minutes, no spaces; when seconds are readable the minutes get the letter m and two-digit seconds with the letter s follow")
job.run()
11h08m11s
